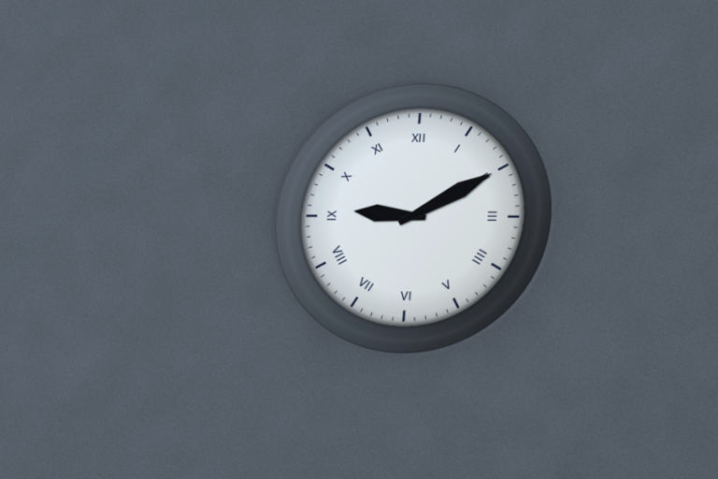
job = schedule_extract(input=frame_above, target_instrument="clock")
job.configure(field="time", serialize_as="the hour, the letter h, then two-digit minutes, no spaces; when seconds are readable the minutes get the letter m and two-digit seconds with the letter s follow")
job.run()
9h10
